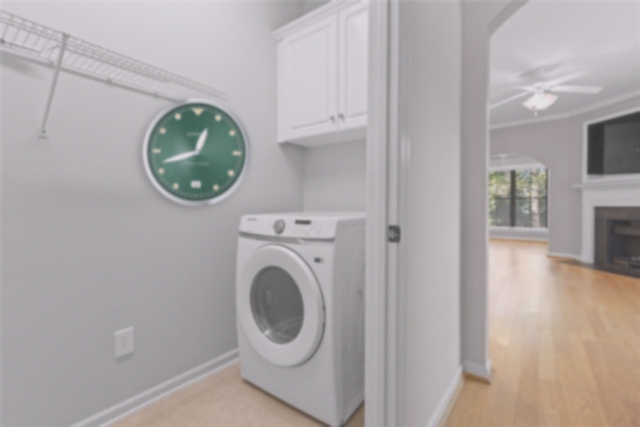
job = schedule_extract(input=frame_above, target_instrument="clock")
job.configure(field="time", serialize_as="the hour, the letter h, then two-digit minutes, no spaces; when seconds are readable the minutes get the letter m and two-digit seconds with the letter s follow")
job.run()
12h42
